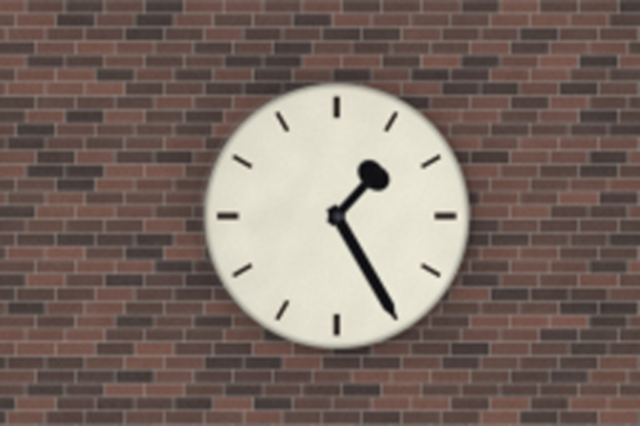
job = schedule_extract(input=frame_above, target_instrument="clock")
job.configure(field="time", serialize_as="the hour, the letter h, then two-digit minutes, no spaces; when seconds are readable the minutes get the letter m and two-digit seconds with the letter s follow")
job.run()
1h25
